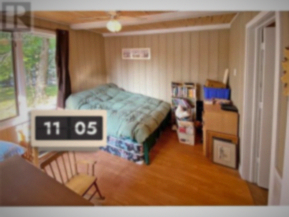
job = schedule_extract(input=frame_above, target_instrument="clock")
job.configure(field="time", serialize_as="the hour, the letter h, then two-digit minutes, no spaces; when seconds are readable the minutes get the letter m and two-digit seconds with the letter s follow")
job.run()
11h05
